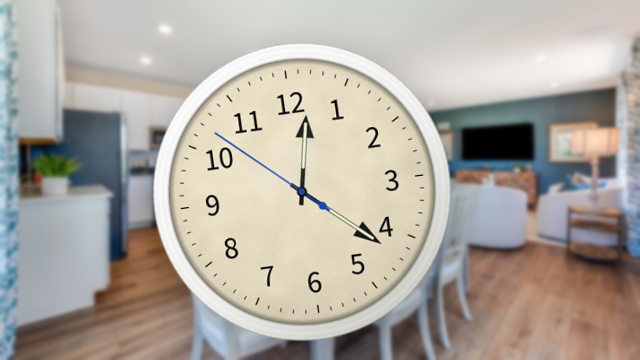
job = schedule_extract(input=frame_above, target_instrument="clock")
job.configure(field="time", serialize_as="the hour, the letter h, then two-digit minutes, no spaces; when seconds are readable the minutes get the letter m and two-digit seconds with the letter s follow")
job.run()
12h21m52s
